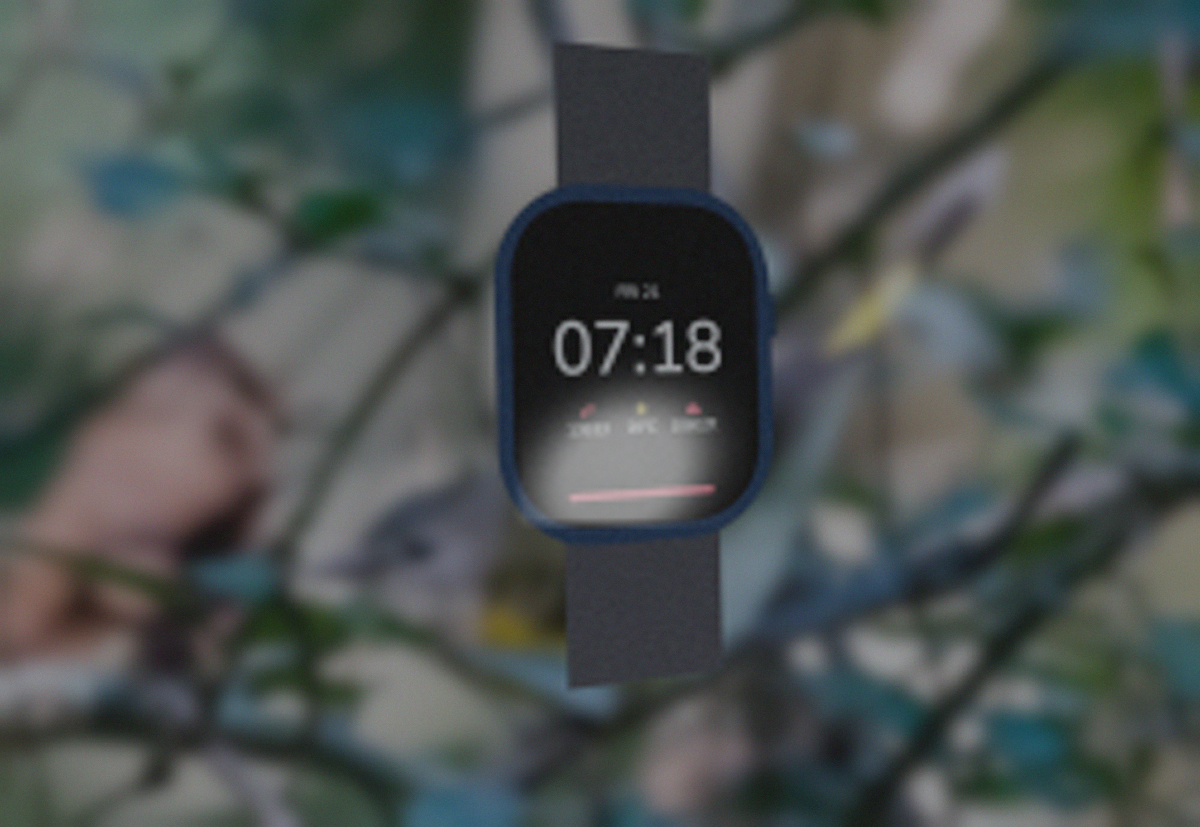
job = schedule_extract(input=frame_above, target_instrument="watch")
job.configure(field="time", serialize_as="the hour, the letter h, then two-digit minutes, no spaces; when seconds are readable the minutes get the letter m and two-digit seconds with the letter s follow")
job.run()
7h18
